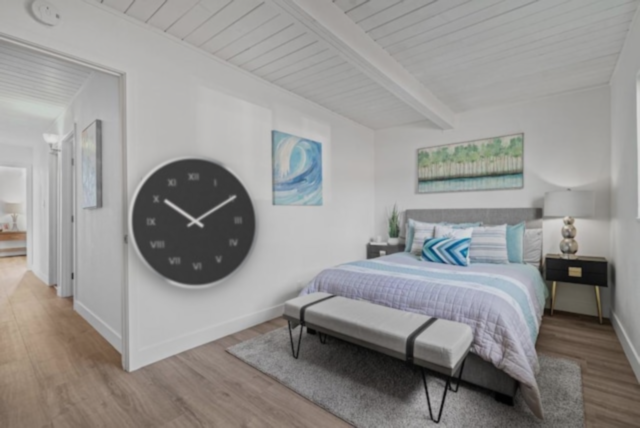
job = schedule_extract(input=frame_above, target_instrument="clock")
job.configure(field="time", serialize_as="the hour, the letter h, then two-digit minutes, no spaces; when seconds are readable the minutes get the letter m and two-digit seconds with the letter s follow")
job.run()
10h10
